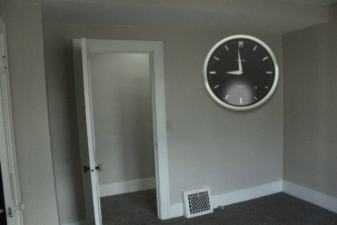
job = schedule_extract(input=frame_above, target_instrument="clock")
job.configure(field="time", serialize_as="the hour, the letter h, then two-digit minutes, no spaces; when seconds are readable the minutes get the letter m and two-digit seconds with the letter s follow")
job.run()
8h59
